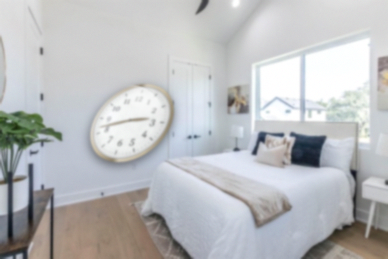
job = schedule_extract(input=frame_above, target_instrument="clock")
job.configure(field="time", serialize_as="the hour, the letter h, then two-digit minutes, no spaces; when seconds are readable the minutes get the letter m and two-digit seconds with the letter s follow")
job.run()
2h42
